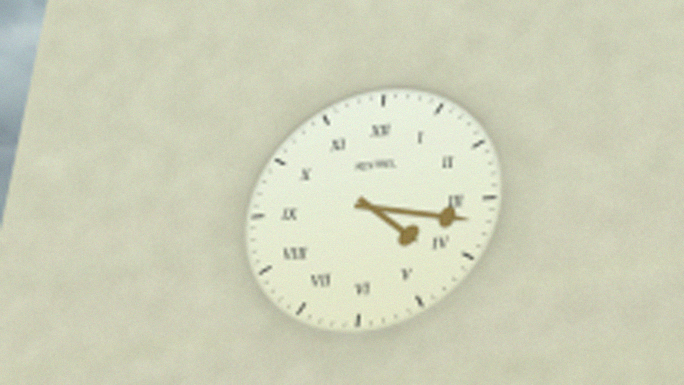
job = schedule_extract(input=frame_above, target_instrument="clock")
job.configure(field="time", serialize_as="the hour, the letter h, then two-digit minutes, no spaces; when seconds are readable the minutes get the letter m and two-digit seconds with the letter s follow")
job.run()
4h17
